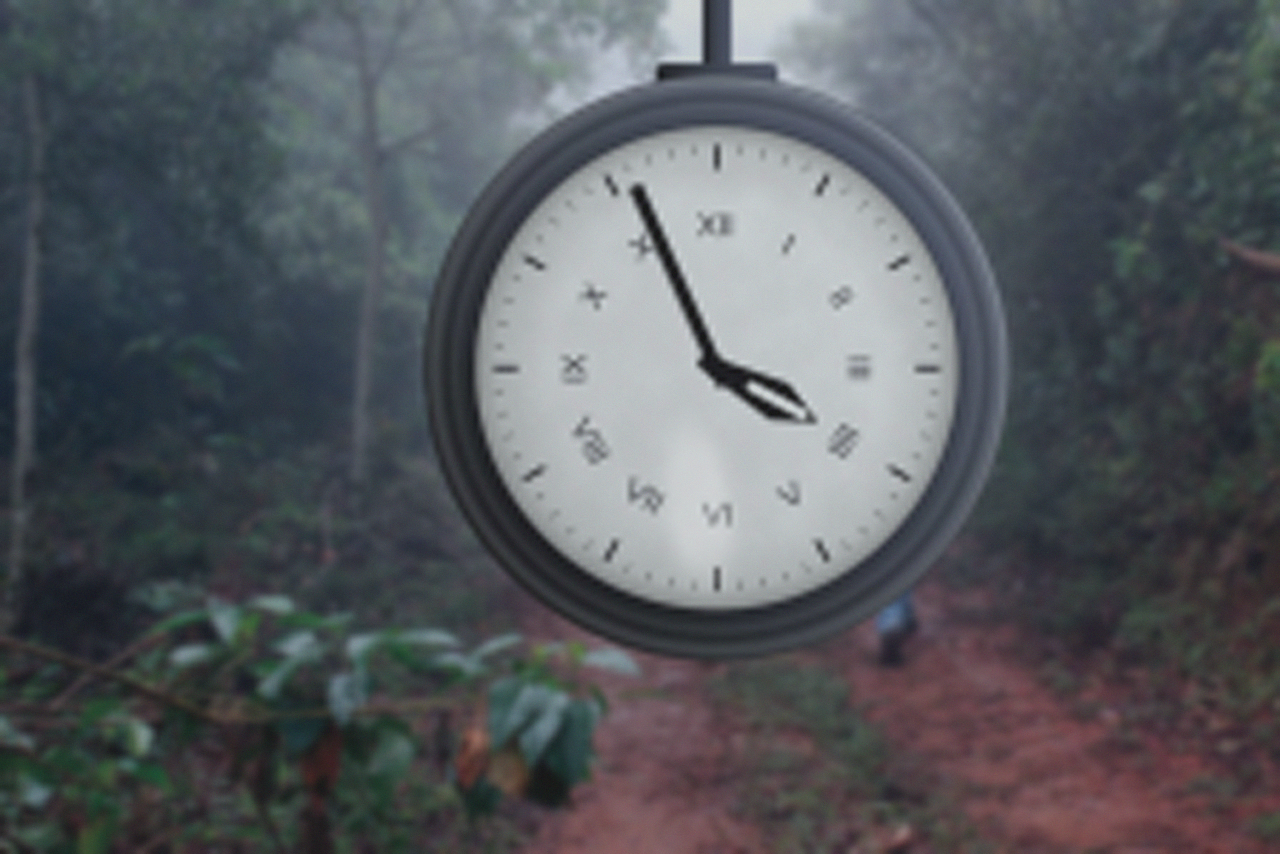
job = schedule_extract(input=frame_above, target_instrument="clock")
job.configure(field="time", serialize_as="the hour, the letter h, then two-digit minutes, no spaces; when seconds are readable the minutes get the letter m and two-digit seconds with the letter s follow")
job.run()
3h56
